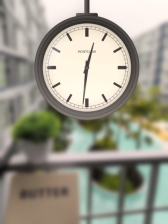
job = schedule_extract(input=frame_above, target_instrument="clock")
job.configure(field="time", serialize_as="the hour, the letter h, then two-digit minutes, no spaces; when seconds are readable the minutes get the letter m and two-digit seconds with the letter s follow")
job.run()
12h31
